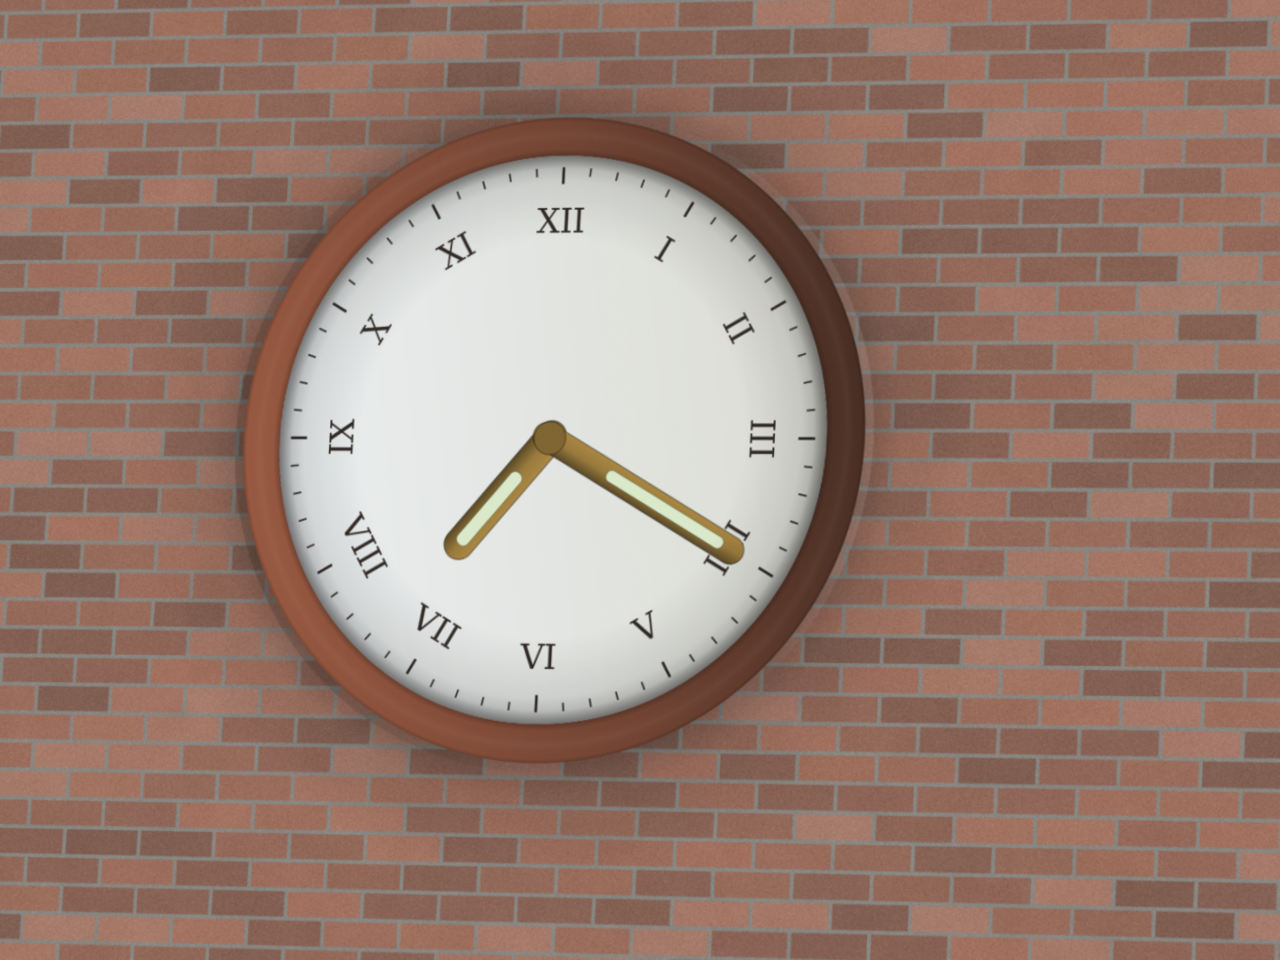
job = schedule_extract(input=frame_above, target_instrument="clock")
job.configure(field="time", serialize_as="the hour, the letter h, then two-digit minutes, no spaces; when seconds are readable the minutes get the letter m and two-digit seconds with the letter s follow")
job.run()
7h20
